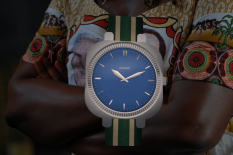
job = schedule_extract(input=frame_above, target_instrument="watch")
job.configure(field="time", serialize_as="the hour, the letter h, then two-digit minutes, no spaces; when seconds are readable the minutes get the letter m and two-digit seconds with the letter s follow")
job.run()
10h11
